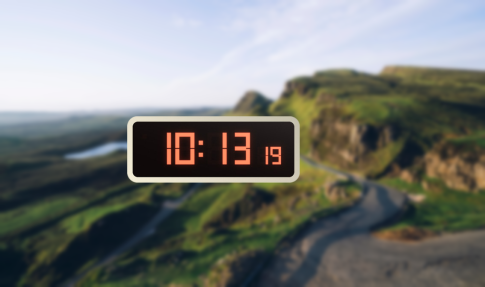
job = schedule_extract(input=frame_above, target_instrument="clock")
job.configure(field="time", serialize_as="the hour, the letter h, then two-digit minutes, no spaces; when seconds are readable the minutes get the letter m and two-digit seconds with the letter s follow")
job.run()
10h13m19s
